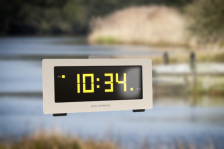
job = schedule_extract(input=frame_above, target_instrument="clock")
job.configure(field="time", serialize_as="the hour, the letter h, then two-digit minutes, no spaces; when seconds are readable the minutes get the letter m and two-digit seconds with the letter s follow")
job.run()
10h34
